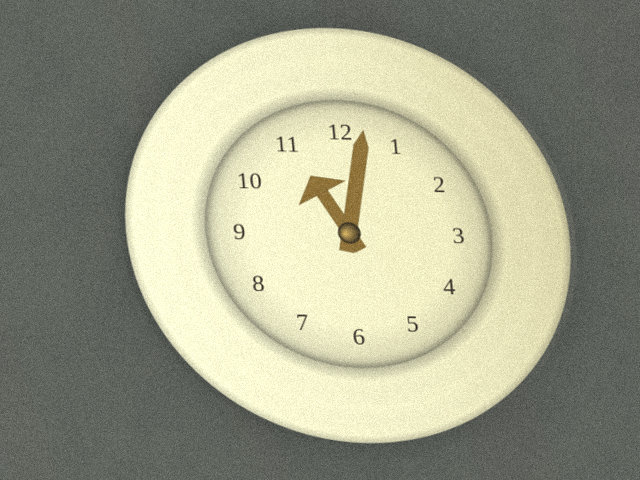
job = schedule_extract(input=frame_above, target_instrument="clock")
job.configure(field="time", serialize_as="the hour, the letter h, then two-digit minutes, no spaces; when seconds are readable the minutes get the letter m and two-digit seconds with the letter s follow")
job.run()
11h02
